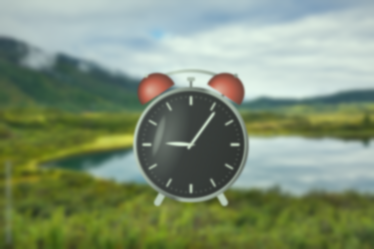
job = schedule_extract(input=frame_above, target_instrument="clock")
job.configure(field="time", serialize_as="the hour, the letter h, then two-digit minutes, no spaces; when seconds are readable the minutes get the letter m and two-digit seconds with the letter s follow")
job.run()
9h06
